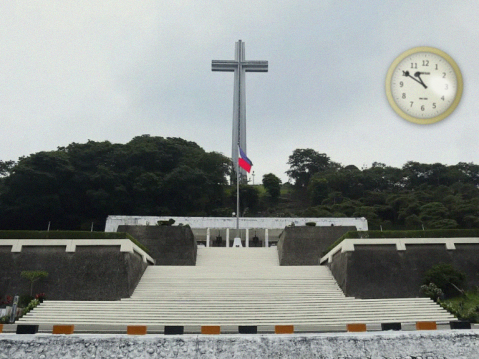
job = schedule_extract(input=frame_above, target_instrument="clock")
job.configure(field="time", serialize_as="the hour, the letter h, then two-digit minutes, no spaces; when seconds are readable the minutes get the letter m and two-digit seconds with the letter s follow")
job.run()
10h50
